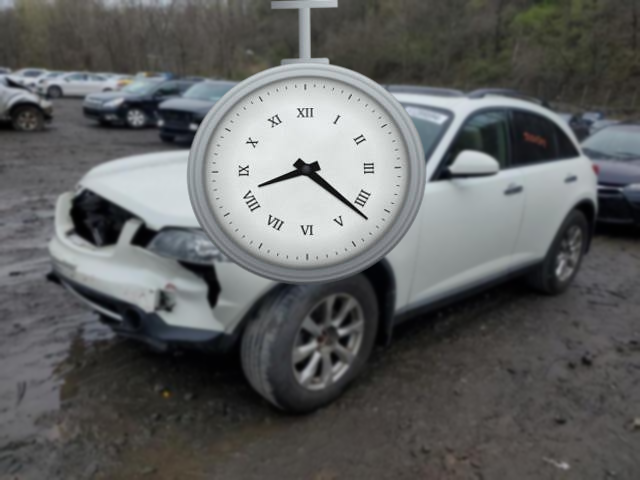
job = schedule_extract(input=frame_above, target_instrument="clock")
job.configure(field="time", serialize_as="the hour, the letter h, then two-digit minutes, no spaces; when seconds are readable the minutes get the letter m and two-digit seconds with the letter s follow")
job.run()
8h22
